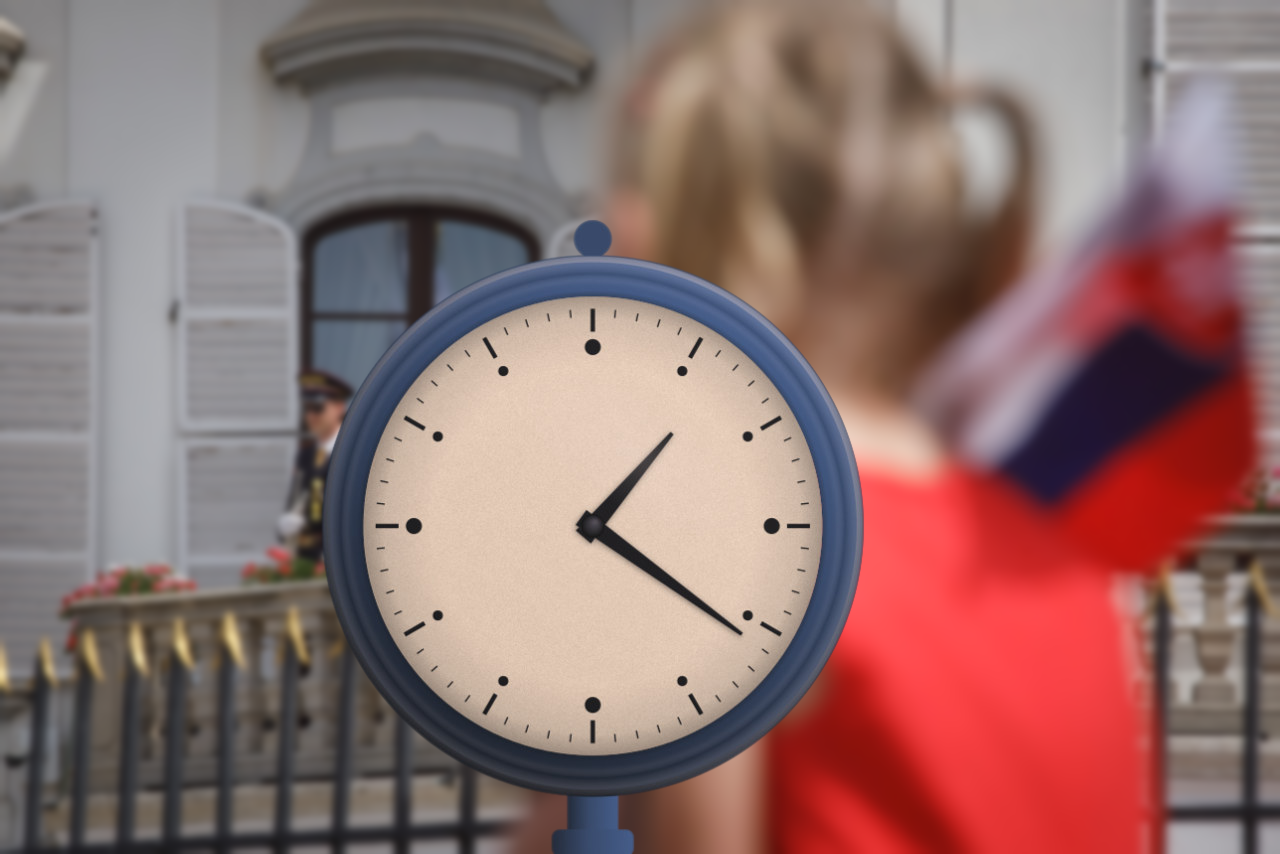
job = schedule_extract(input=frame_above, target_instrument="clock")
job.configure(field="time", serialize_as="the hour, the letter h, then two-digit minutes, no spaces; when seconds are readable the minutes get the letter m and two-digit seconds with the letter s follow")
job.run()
1h21
